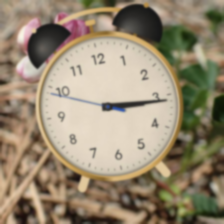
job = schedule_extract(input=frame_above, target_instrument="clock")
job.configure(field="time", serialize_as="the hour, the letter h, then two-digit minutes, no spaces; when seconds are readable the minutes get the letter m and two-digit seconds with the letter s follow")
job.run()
3h15m49s
